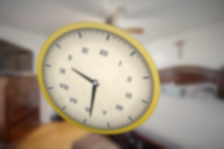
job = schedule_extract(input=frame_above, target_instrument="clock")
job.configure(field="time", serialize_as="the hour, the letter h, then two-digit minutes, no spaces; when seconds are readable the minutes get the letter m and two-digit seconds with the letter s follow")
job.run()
9h29
